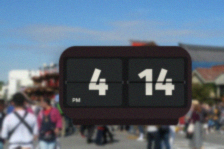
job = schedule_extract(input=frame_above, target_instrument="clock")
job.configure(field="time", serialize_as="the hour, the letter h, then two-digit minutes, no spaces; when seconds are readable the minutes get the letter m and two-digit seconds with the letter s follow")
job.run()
4h14
